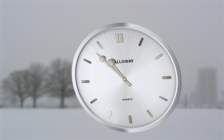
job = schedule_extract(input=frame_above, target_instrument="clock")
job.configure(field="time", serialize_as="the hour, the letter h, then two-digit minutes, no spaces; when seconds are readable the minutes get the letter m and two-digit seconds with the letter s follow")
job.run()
10h53
